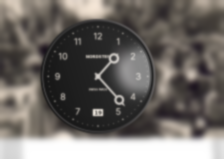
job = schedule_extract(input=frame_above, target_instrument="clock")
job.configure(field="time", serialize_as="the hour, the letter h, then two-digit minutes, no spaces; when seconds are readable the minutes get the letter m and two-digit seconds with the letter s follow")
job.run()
1h23
